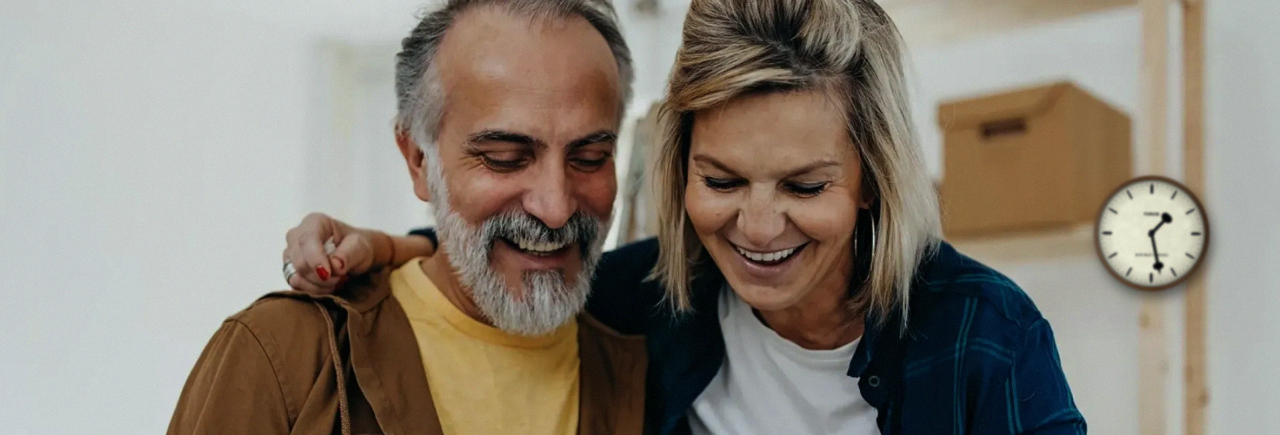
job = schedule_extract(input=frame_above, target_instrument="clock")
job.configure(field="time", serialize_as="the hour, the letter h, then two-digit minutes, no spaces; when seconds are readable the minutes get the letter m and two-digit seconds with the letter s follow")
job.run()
1h28
